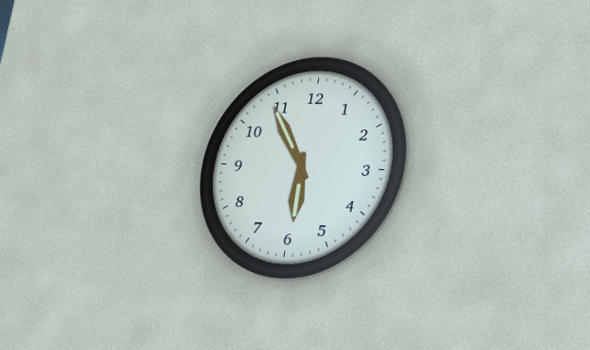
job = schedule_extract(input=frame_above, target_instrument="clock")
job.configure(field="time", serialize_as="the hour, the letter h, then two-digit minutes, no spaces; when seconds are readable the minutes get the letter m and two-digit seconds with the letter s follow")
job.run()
5h54
